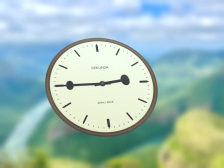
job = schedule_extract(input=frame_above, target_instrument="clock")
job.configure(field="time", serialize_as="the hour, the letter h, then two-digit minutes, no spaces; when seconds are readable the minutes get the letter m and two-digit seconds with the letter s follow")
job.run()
2h45
